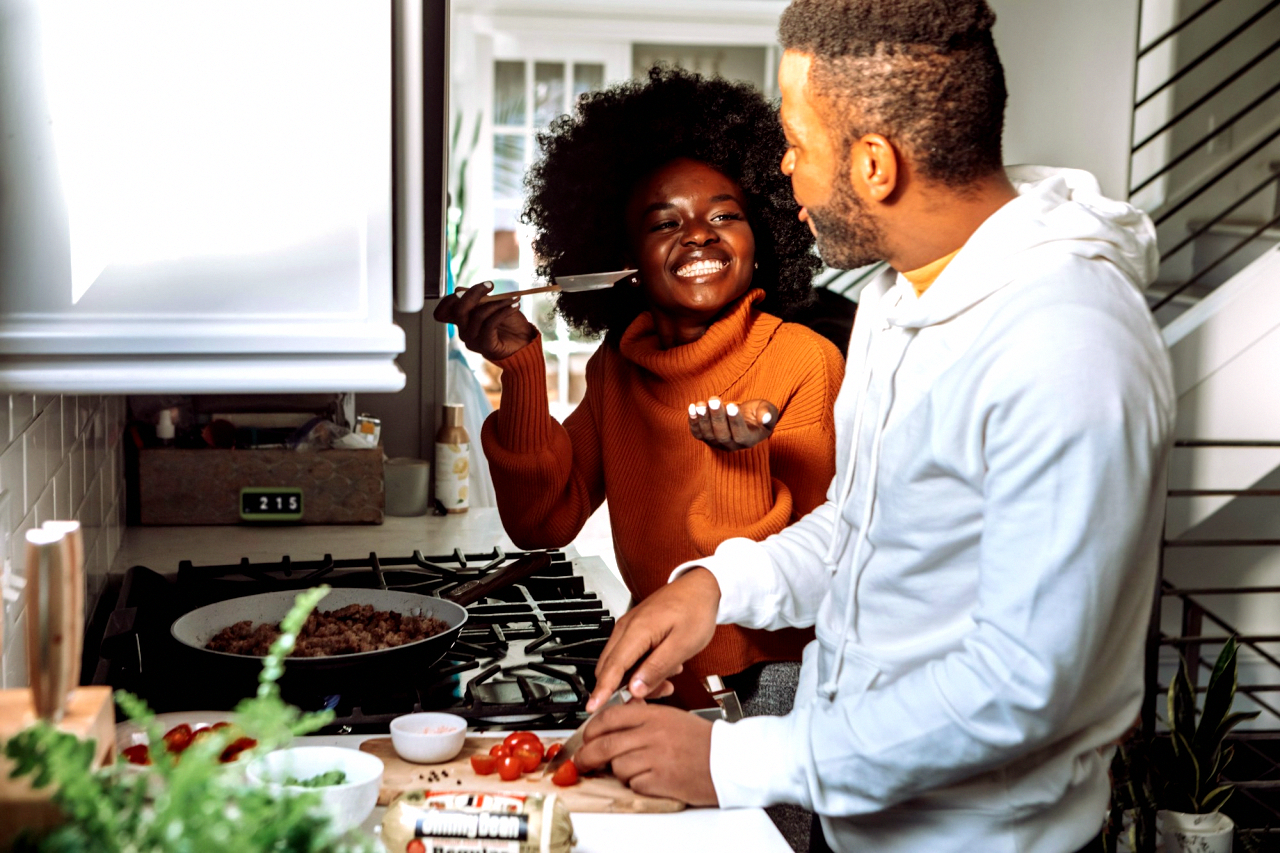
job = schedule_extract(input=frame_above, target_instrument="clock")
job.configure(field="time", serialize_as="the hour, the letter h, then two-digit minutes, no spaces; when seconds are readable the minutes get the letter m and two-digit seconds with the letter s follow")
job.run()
2h15
